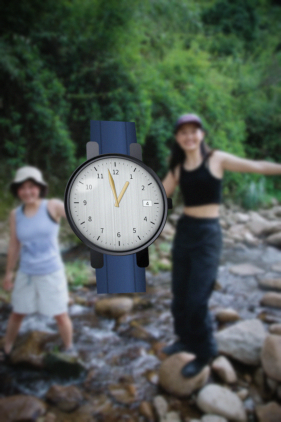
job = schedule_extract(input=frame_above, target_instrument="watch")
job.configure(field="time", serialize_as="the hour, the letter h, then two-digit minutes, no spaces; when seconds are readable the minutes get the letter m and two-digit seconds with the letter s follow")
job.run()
12h58
